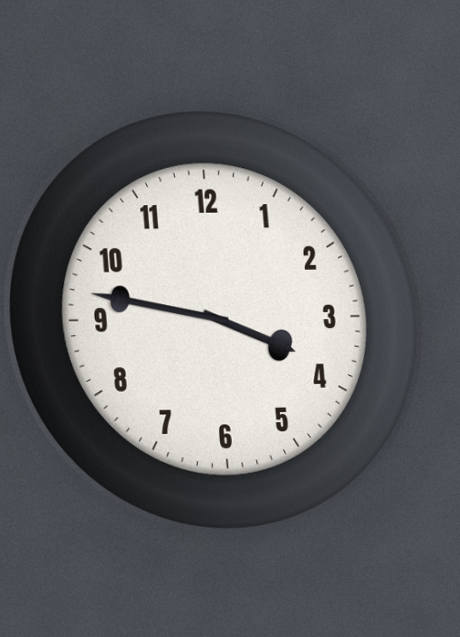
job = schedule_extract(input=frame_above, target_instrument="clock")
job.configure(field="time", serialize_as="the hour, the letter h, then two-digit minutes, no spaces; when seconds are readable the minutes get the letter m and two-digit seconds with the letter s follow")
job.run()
3h47
